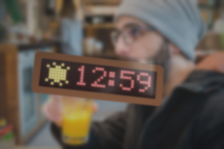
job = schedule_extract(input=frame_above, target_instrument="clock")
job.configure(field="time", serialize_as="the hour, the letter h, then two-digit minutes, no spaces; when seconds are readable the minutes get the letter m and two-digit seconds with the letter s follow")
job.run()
12h59
